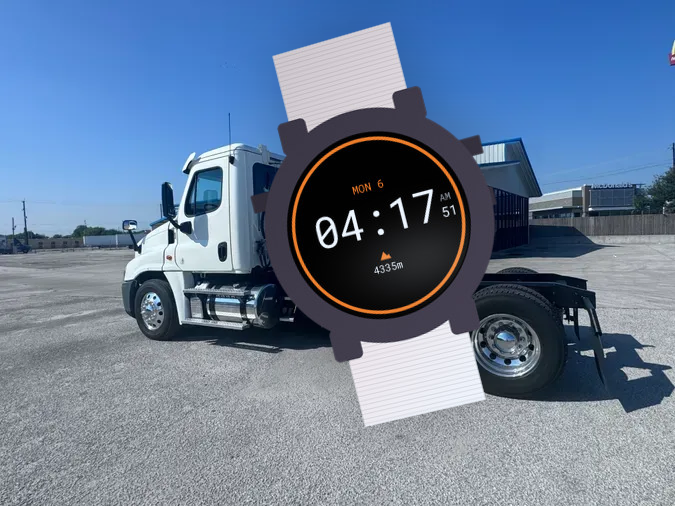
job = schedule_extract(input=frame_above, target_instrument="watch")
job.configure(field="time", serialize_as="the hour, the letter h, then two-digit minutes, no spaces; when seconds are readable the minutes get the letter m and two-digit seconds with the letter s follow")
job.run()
4h17m51s
